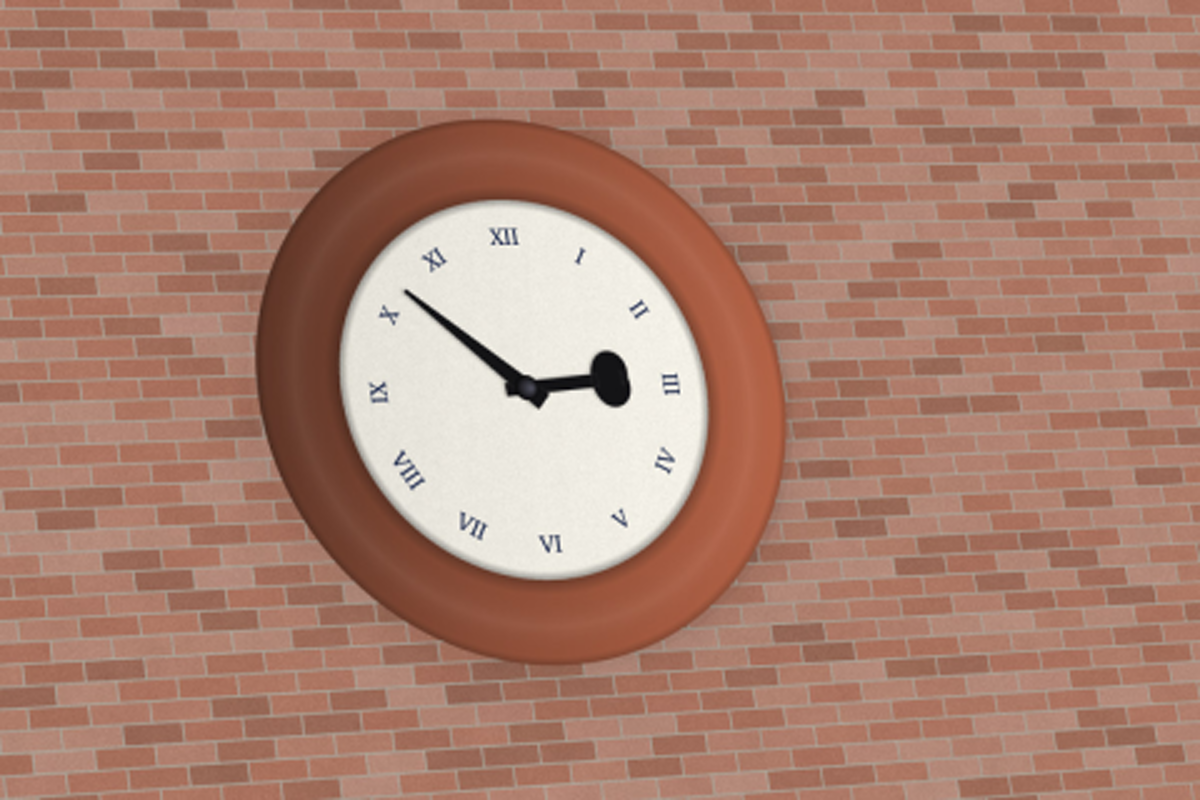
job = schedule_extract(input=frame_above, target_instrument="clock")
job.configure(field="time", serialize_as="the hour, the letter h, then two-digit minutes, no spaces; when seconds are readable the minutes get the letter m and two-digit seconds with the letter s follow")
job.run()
2h52
